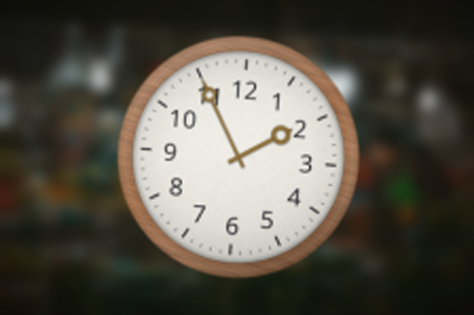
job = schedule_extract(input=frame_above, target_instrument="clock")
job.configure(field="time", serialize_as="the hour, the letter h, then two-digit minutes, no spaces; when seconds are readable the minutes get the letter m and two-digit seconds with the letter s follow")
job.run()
1h55
